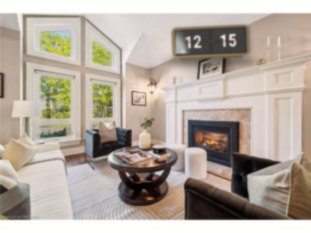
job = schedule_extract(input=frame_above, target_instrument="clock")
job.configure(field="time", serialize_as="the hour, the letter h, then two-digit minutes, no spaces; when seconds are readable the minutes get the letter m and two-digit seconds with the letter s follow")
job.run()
12h15
